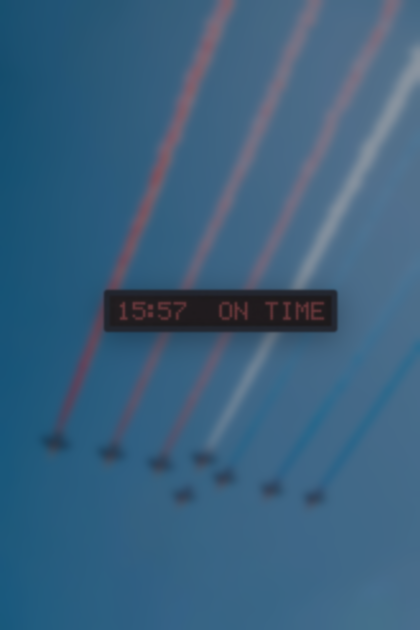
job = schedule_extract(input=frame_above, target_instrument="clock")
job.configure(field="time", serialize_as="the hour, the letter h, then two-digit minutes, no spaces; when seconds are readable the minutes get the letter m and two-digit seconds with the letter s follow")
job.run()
15h57
